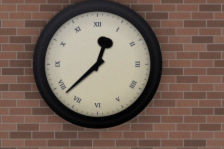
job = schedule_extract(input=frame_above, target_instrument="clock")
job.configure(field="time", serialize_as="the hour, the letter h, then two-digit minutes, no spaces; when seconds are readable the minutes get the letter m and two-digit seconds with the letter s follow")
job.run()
12h38
